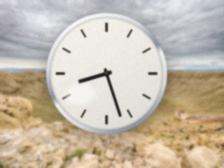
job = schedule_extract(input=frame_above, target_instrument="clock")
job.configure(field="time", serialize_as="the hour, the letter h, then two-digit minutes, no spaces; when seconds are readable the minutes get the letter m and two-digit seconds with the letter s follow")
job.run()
8h27
